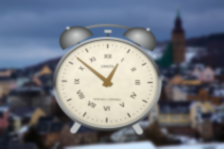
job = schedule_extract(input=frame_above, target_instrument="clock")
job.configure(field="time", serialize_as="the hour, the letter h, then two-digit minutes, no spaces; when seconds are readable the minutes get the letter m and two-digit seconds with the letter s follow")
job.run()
12h52
